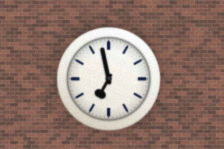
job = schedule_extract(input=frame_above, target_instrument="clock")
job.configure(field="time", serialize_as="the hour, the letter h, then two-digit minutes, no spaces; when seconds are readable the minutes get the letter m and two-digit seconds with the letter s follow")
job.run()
6h58
